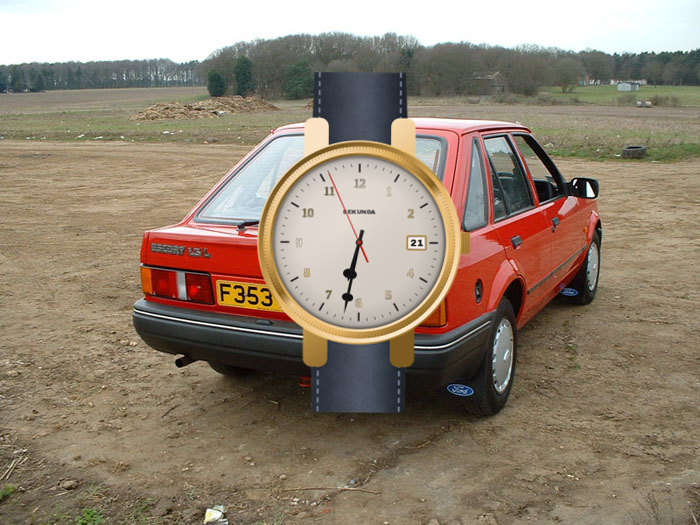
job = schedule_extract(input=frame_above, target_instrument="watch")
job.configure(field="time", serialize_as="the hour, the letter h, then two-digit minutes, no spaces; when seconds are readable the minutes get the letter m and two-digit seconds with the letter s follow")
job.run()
6h31m56s
